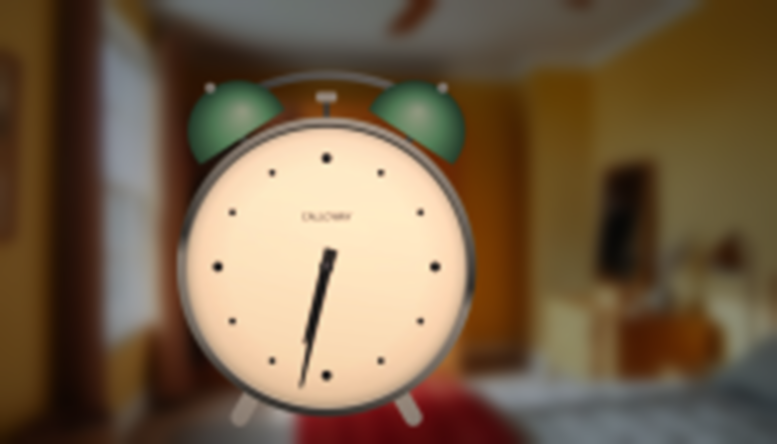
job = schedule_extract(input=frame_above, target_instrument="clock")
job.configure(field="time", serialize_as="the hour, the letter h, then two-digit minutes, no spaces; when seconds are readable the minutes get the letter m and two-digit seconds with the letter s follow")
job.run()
6h32
